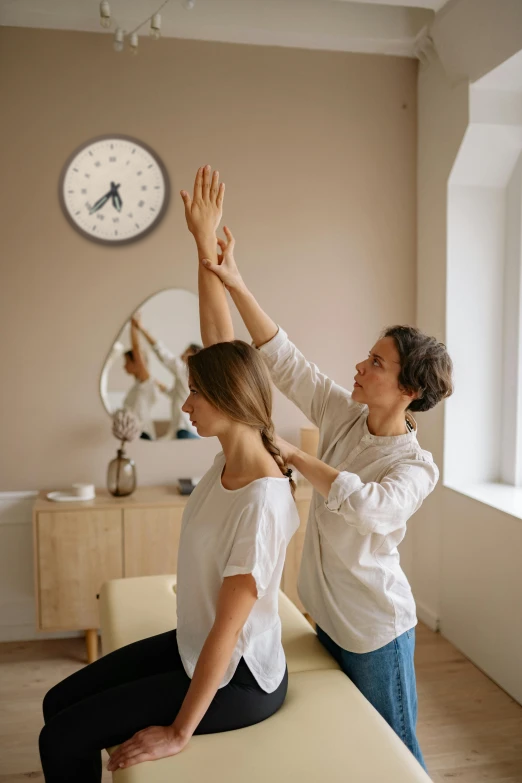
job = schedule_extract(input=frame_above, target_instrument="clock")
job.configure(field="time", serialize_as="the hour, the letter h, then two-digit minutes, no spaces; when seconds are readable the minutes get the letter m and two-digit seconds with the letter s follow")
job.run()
5h38
